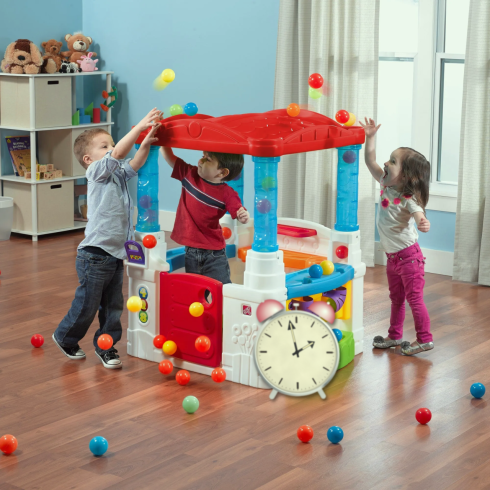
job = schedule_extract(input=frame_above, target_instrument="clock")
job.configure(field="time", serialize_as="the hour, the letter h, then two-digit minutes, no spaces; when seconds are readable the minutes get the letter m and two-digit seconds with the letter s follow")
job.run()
1h58
